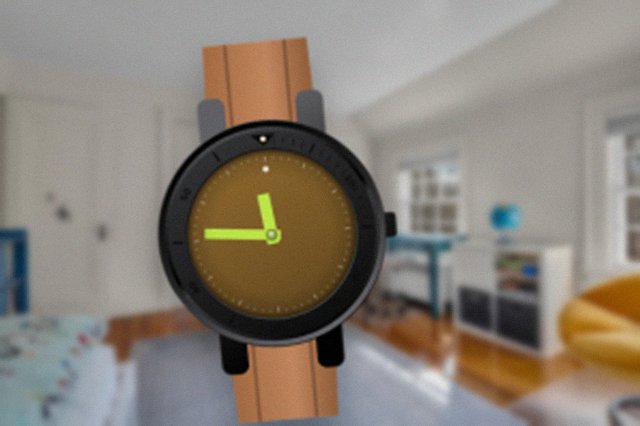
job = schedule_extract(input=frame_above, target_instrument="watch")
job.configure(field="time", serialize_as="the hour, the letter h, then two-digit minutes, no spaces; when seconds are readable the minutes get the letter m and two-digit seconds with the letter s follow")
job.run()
11h46
